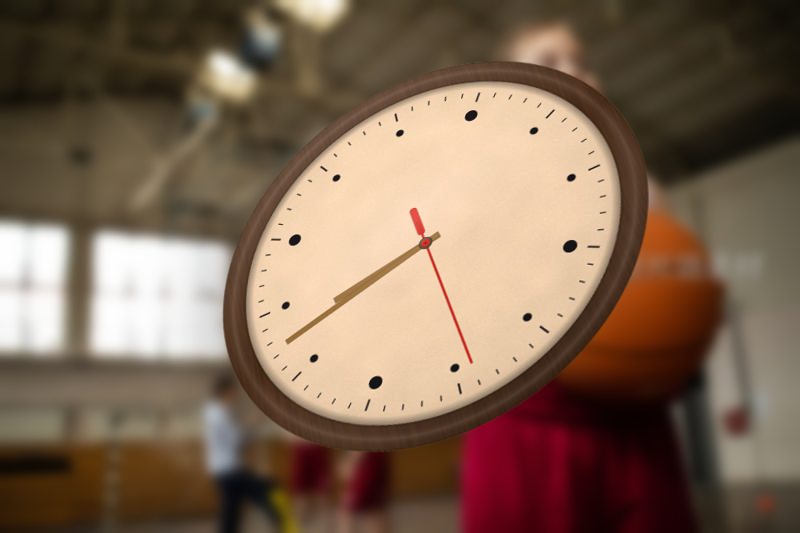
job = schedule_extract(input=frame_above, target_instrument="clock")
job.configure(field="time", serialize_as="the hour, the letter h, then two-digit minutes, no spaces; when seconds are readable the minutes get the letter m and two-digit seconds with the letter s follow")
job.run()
7h37m24s
